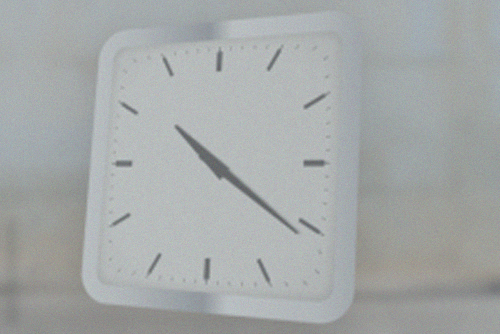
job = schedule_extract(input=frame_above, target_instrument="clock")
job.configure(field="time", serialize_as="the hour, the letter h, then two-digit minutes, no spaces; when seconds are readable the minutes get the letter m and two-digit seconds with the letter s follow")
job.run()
10h21
